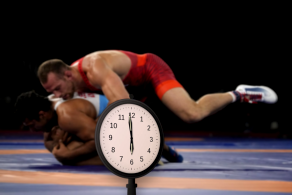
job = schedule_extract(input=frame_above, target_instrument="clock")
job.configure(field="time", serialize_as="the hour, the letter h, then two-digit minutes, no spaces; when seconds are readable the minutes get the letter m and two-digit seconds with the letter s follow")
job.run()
5h59
